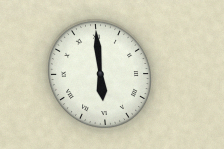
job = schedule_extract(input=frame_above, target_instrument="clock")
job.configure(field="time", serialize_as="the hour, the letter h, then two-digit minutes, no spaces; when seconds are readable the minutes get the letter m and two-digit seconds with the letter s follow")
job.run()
6h00
